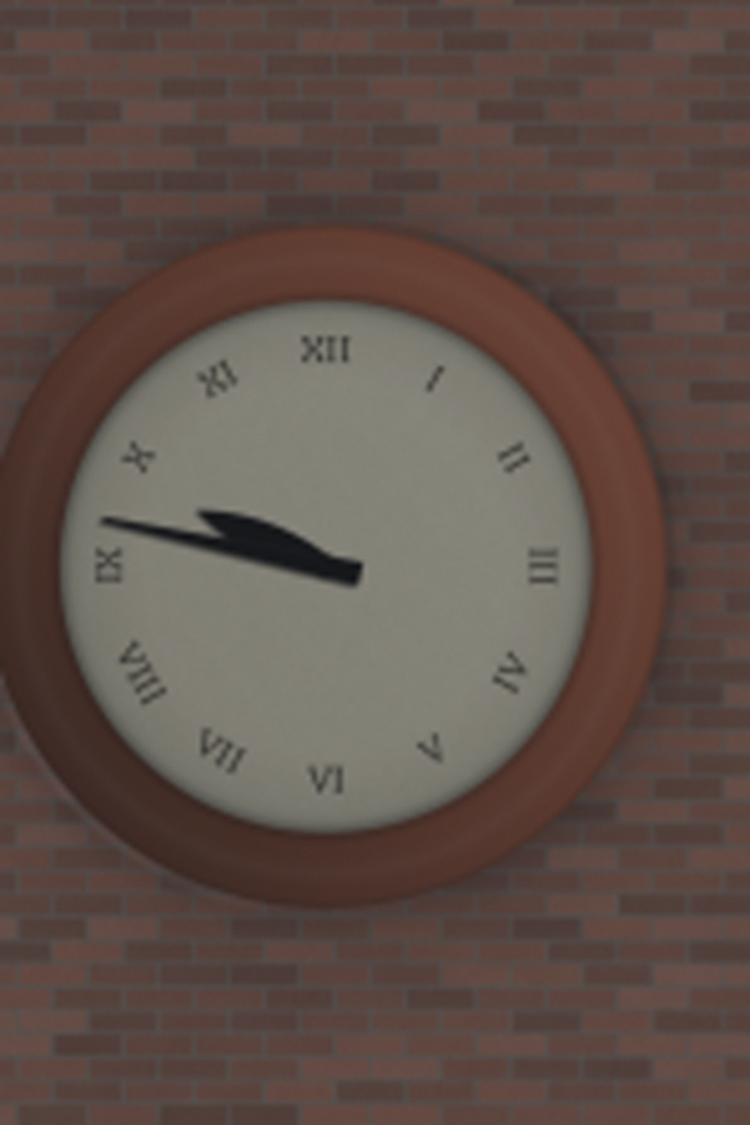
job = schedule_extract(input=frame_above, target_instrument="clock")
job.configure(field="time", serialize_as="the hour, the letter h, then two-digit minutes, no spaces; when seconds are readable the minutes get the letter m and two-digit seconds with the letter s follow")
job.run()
9h47
